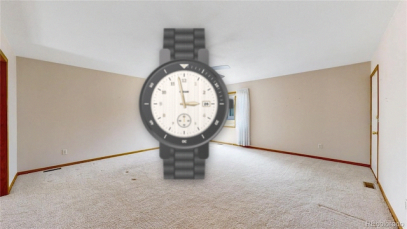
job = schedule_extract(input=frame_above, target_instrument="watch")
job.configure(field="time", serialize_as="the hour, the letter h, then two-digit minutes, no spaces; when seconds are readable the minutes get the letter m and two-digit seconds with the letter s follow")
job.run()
2h58
